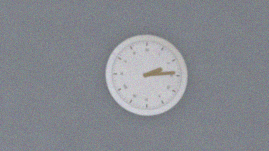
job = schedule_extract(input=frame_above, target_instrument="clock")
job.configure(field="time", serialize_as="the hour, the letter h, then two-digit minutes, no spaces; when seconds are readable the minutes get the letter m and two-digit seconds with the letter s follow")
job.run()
2h14
